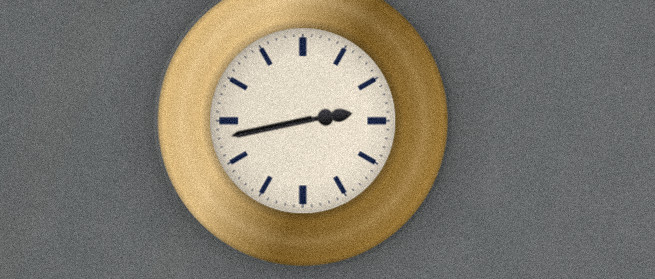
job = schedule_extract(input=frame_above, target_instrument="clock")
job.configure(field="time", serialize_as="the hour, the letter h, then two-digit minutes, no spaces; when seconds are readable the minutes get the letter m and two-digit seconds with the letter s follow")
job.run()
2h43
